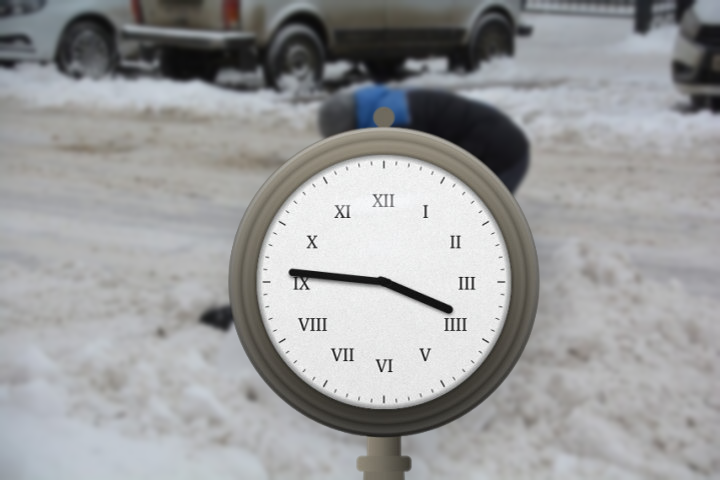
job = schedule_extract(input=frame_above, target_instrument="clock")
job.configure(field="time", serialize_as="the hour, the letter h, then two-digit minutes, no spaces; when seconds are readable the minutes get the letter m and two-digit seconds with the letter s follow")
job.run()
3h46
